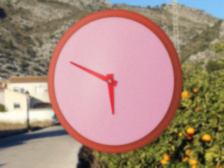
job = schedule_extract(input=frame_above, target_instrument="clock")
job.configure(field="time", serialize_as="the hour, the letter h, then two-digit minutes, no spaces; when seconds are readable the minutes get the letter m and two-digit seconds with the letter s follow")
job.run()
5h49
